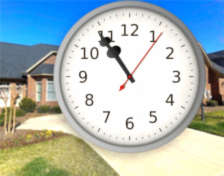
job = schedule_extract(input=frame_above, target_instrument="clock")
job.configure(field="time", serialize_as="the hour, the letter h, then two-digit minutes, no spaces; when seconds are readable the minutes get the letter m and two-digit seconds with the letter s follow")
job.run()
10h54m06s
